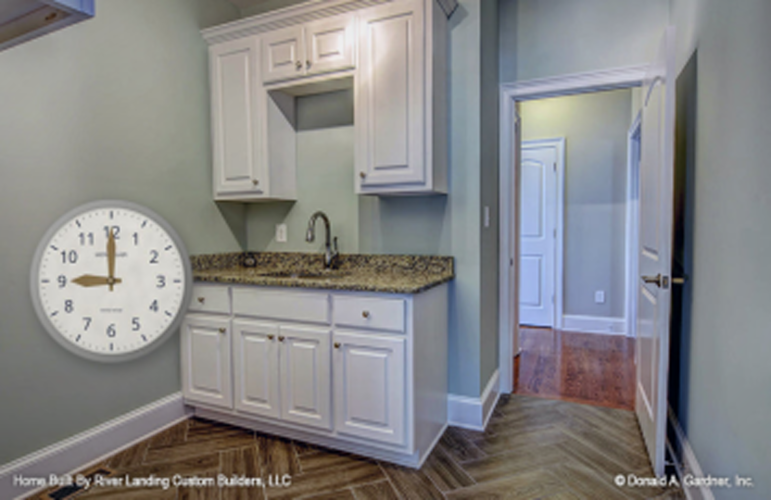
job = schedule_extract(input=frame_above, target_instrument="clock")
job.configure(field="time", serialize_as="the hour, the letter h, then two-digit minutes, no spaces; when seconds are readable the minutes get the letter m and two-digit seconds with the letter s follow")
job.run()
9h00
